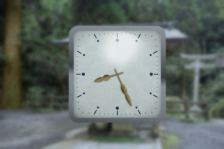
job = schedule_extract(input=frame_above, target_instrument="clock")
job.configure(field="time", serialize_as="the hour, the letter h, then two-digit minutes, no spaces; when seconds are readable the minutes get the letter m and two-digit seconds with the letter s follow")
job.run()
8h26
